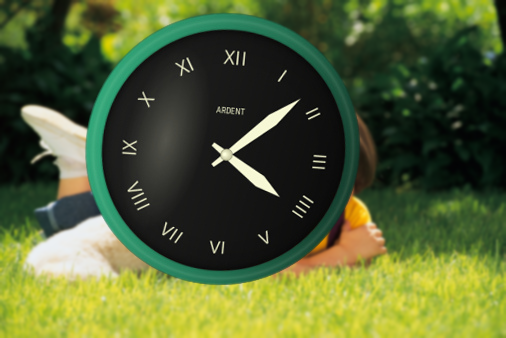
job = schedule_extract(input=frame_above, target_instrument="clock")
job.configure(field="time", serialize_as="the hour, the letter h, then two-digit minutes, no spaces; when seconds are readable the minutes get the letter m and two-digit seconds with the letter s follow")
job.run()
4h08
